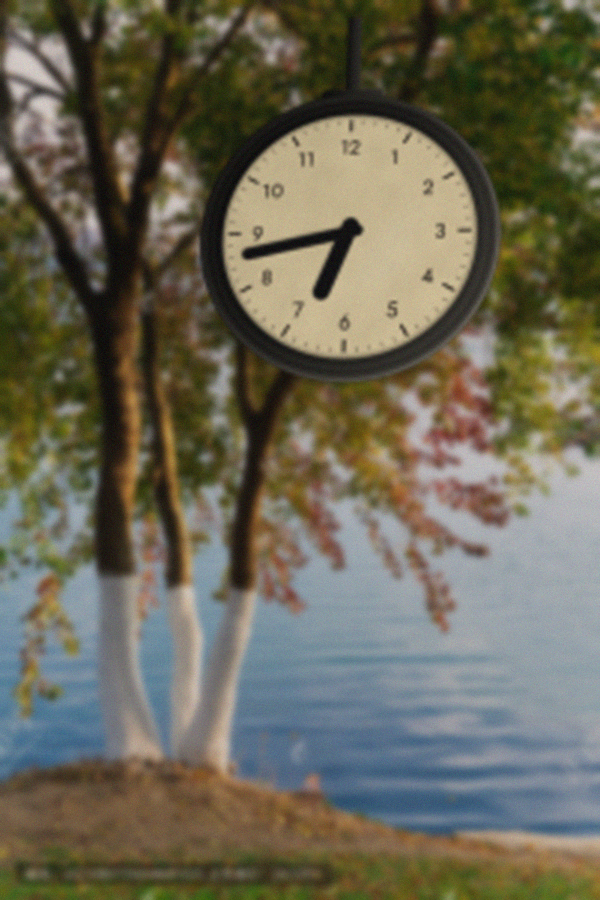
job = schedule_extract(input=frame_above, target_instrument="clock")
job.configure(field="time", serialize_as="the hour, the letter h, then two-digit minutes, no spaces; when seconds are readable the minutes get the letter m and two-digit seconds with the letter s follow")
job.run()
6h43
